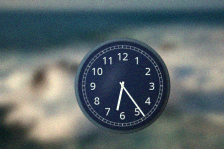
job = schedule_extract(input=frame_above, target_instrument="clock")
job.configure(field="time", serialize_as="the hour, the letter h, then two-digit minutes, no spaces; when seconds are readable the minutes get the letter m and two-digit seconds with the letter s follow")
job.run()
6h24
